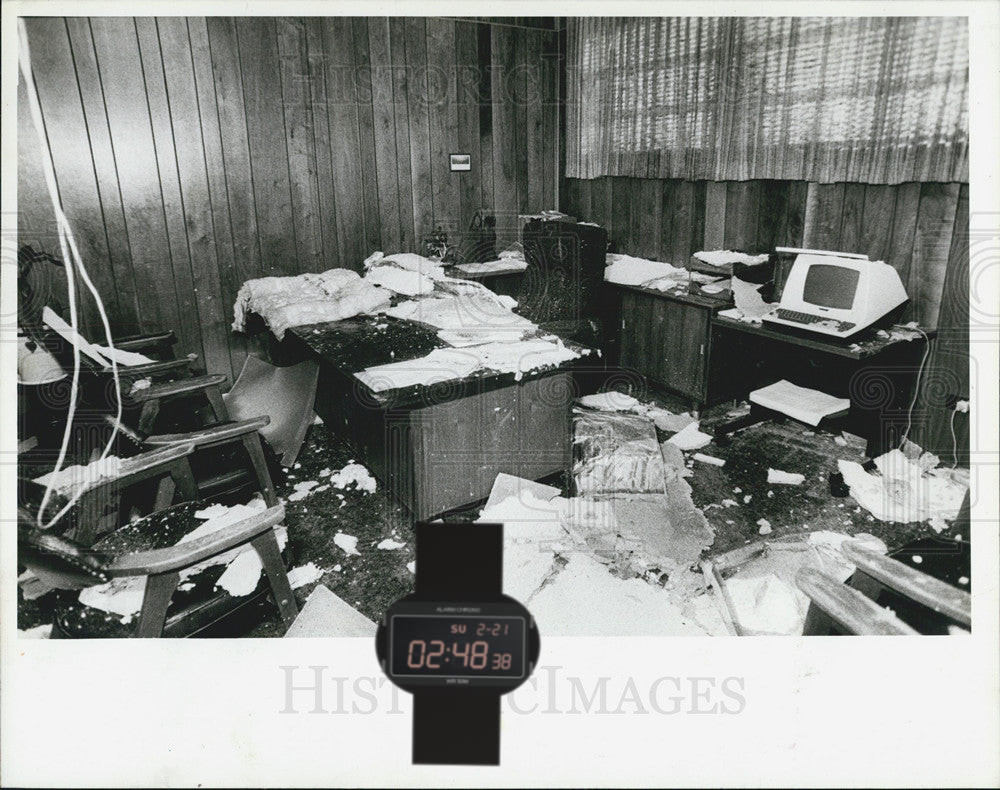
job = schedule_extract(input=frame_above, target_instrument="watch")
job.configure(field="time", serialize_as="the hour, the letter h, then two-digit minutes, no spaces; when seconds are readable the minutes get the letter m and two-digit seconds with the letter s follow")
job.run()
2h48m38s
